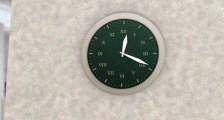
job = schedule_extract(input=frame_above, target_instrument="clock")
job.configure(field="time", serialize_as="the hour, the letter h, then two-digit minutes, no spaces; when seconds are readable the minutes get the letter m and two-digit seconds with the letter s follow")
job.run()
12h19
